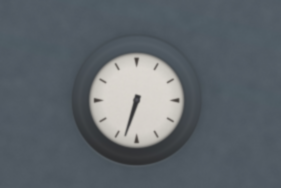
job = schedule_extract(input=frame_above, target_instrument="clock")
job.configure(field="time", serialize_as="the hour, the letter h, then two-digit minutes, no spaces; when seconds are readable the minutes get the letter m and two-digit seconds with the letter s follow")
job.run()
6h33
